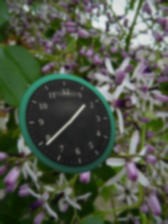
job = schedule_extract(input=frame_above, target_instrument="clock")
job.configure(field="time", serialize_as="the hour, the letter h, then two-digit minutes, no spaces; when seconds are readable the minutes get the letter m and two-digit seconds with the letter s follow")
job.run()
1h39
